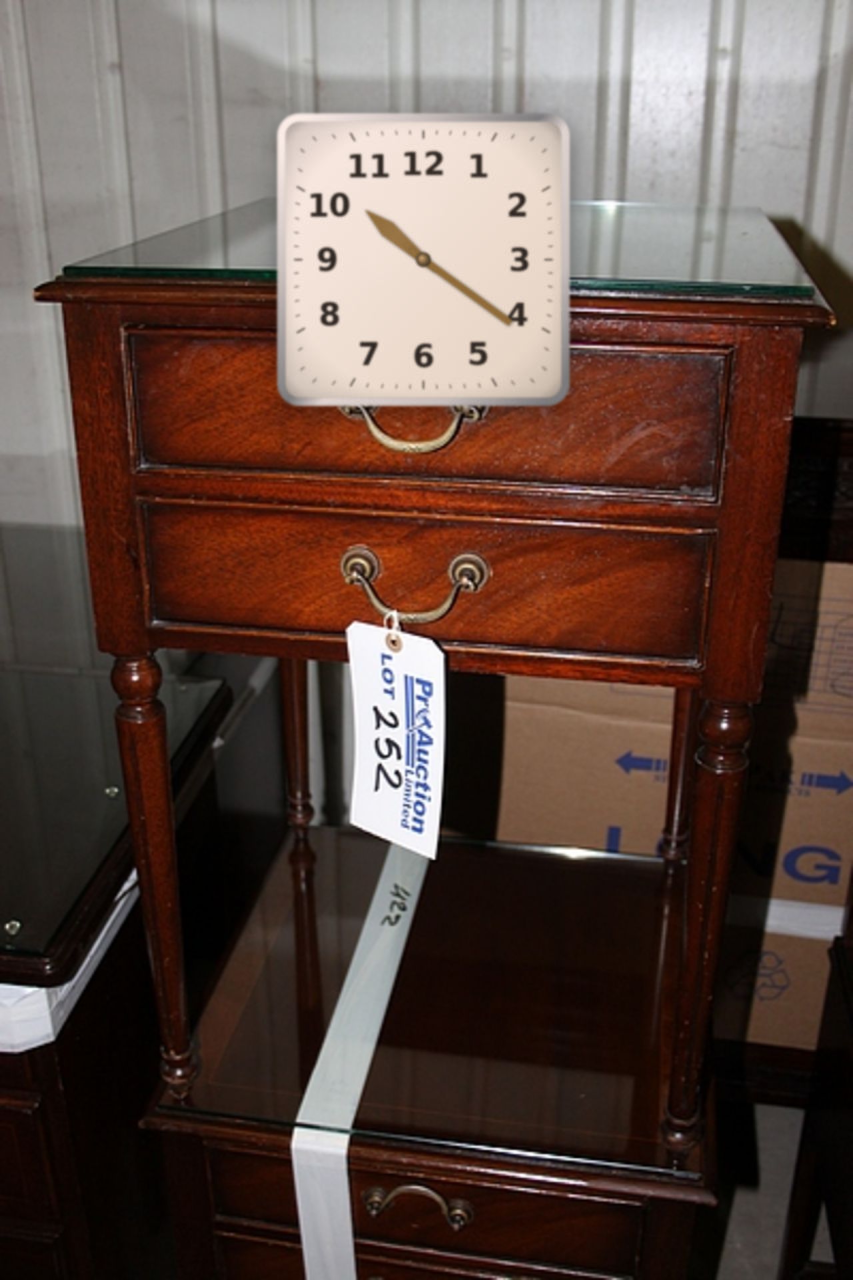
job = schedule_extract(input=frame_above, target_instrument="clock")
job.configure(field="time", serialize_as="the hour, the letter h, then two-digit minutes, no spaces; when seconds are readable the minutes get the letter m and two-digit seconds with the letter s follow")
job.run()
10h21
